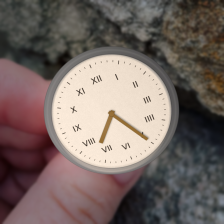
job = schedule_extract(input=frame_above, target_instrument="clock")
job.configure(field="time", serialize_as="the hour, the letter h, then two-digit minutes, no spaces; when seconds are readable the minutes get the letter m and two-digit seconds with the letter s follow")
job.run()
7h25
